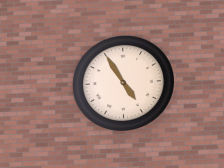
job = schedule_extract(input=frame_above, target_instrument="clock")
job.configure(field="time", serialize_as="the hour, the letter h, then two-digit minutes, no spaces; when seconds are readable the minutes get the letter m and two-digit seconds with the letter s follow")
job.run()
4h55
